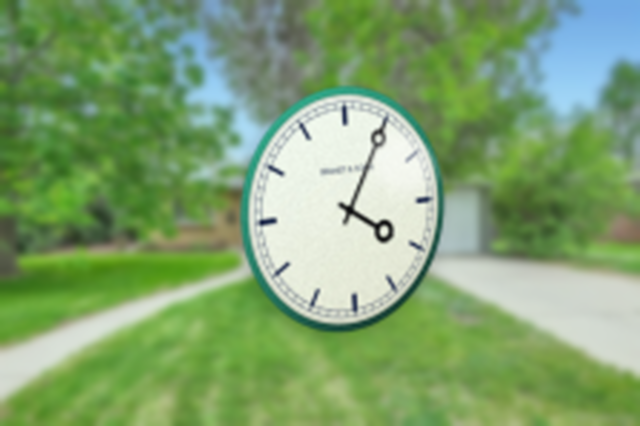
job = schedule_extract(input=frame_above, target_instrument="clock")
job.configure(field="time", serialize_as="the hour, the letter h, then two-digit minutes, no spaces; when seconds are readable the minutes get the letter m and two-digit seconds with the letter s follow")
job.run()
4h05
